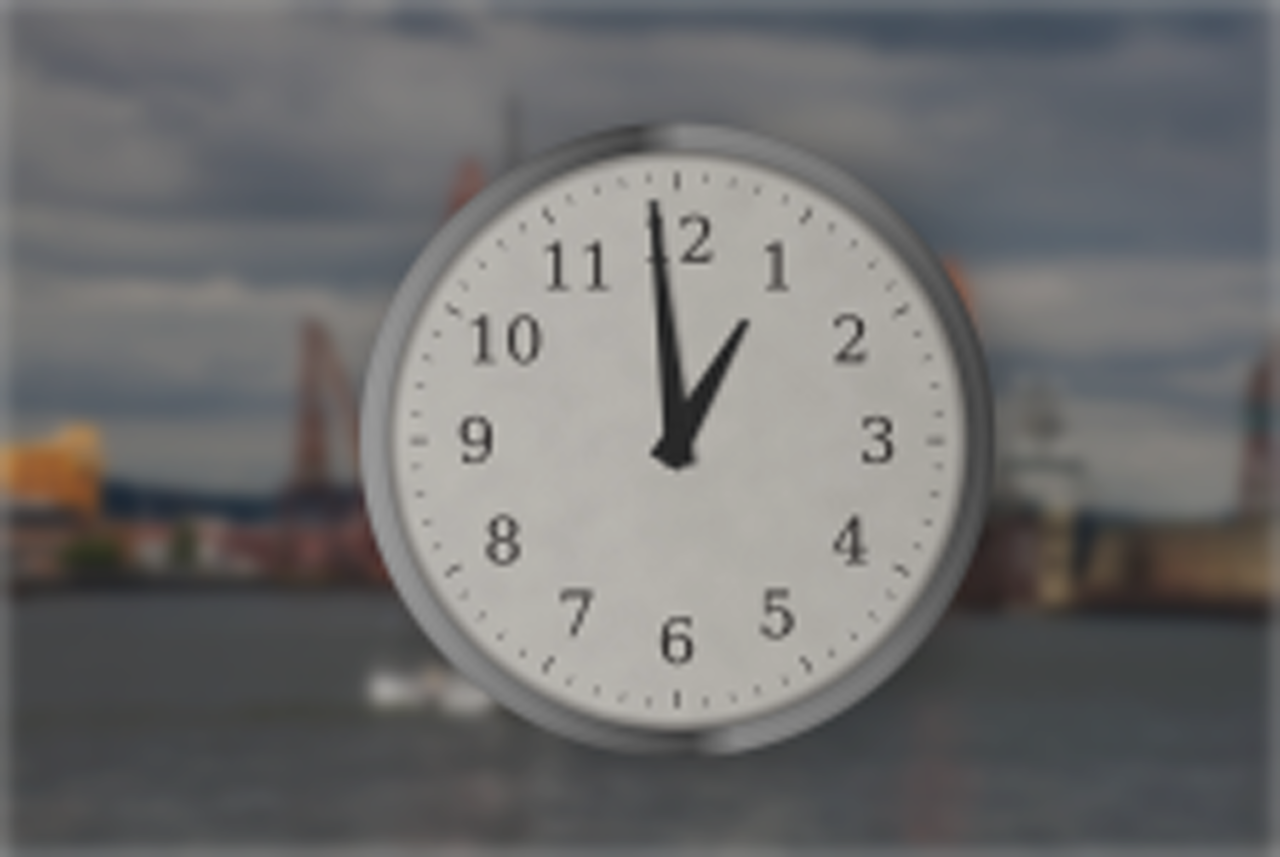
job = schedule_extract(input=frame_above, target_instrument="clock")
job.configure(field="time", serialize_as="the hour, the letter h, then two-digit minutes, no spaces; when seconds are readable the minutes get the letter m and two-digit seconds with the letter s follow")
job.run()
12h59
